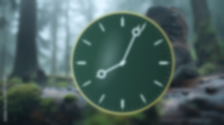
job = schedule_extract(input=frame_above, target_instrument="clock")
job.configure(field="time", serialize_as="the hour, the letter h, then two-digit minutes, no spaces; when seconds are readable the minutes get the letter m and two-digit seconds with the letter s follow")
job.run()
8h04
